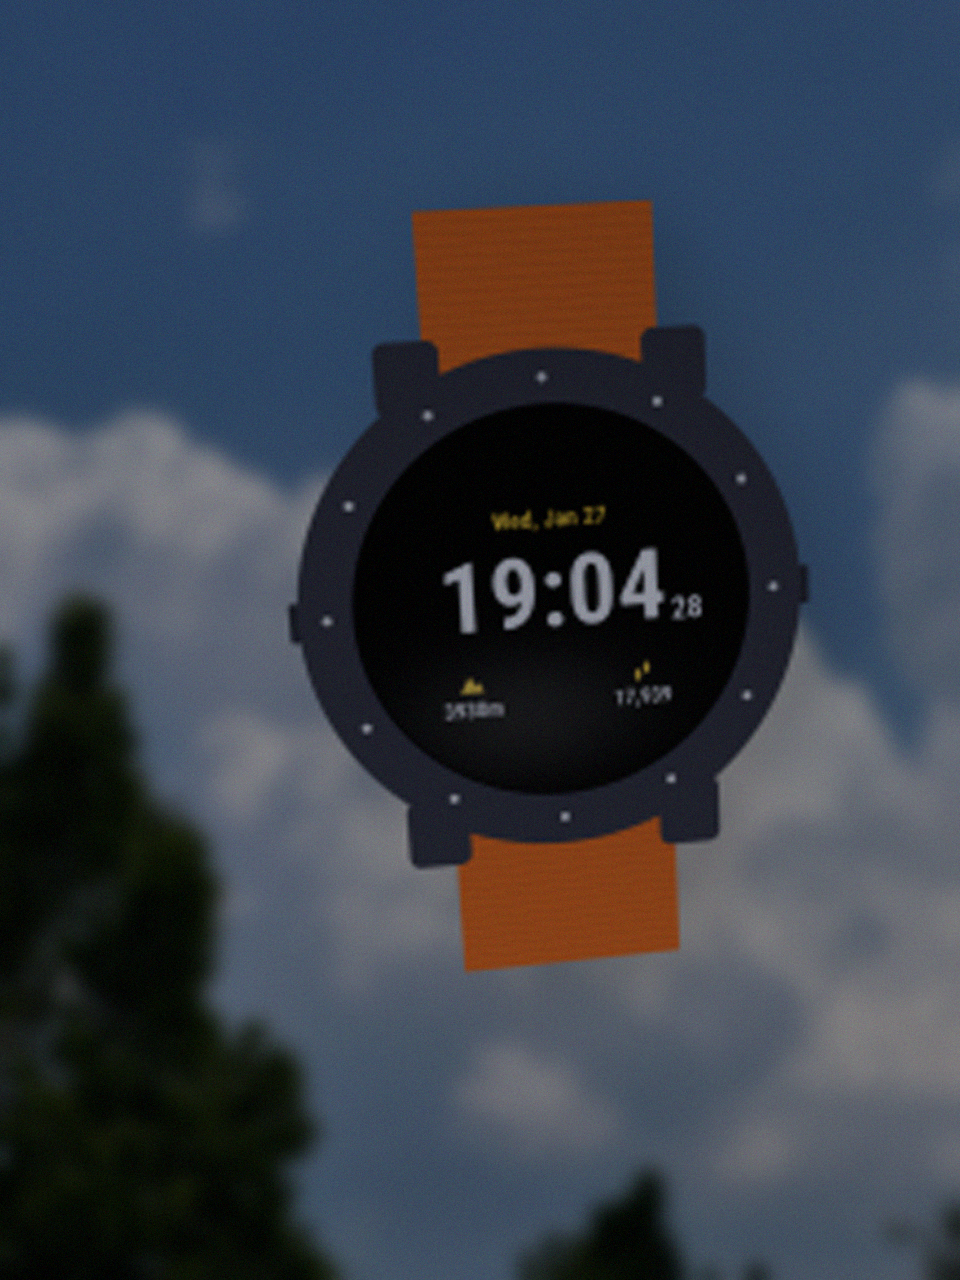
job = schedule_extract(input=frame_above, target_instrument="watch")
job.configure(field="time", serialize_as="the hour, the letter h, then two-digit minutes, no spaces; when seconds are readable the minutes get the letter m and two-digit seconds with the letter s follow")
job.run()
19h04m28s
